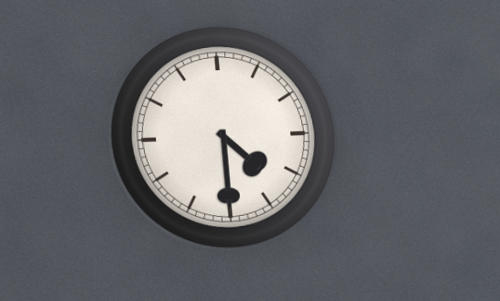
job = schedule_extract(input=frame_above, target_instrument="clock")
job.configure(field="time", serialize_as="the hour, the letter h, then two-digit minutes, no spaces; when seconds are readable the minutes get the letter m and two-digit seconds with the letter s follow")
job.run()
4h30
